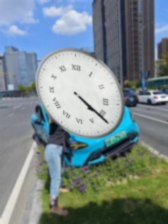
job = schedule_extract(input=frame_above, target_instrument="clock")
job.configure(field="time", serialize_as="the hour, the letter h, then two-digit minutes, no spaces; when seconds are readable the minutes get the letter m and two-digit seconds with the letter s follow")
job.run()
4h21
